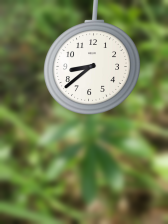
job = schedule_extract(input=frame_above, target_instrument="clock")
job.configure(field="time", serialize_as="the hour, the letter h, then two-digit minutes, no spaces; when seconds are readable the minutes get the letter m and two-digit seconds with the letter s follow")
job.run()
8h38
